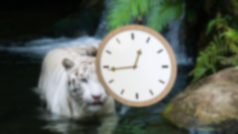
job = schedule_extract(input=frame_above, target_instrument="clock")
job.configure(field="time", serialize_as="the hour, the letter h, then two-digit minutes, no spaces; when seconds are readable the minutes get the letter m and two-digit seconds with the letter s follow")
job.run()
12h44
